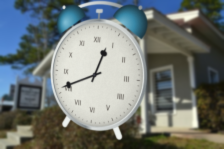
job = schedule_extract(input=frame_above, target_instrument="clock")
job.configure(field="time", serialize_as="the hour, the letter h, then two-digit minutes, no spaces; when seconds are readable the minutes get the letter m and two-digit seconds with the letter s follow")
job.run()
12h41
